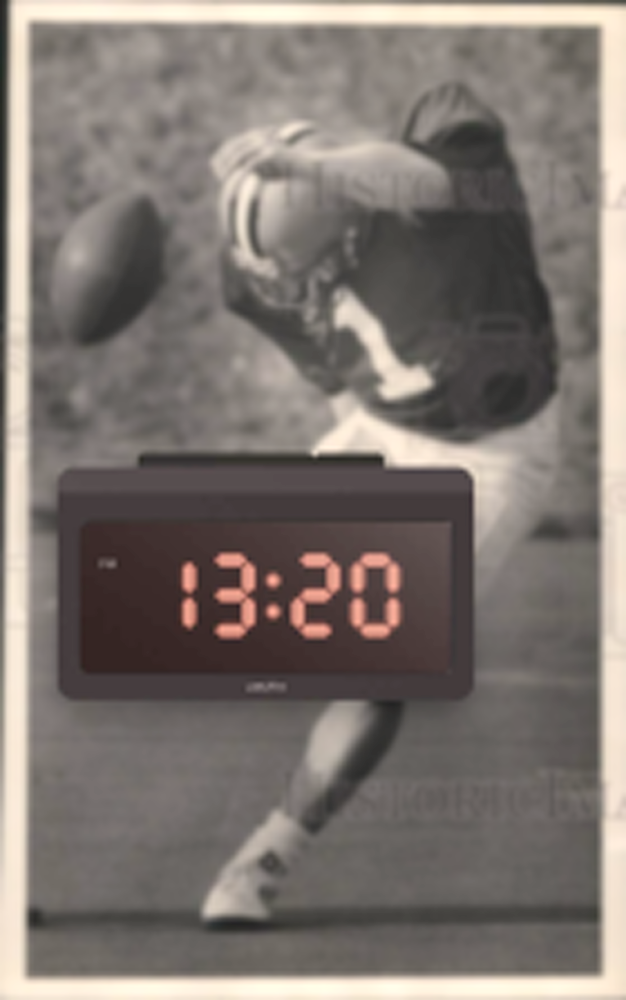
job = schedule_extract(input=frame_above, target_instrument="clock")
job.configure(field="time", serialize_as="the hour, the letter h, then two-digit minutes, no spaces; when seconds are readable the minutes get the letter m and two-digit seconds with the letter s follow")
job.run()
13h20
